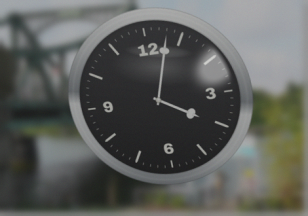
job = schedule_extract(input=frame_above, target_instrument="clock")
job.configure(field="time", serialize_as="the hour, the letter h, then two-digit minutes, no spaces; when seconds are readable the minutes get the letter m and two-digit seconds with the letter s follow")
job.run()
4h03
